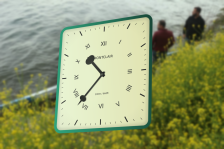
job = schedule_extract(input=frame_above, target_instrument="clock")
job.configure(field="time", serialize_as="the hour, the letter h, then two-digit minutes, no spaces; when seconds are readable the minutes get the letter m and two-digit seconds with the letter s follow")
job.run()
10h37
